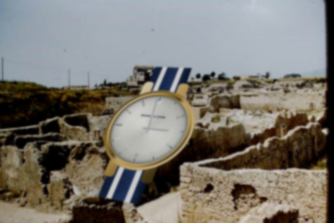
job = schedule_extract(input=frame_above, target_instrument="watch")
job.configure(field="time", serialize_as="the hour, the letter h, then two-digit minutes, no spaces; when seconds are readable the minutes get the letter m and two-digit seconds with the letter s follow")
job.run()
2h59
